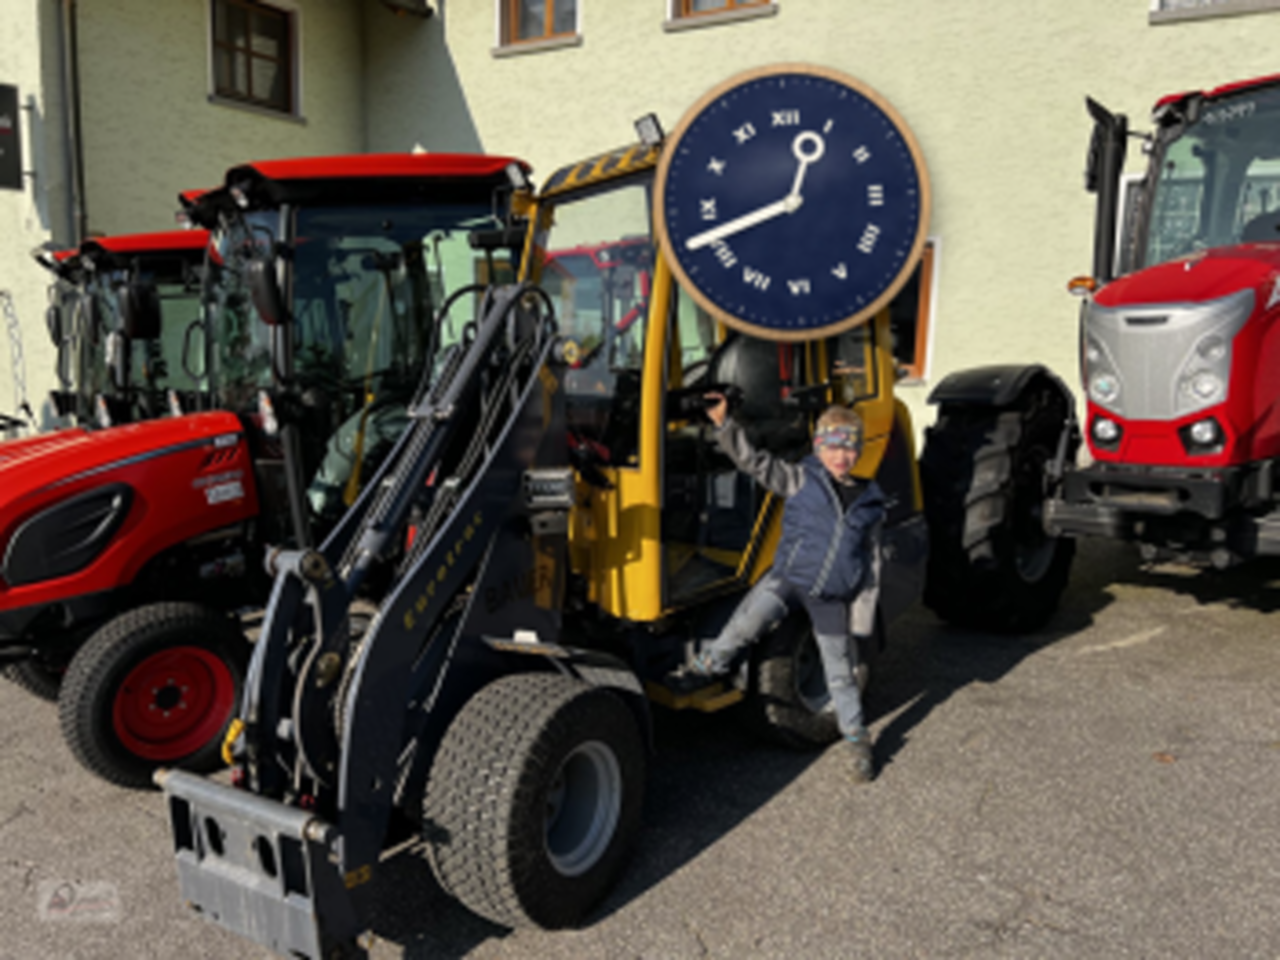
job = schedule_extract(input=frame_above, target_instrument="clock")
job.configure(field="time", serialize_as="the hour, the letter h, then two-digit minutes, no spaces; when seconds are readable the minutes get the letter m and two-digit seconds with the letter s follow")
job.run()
12h42
